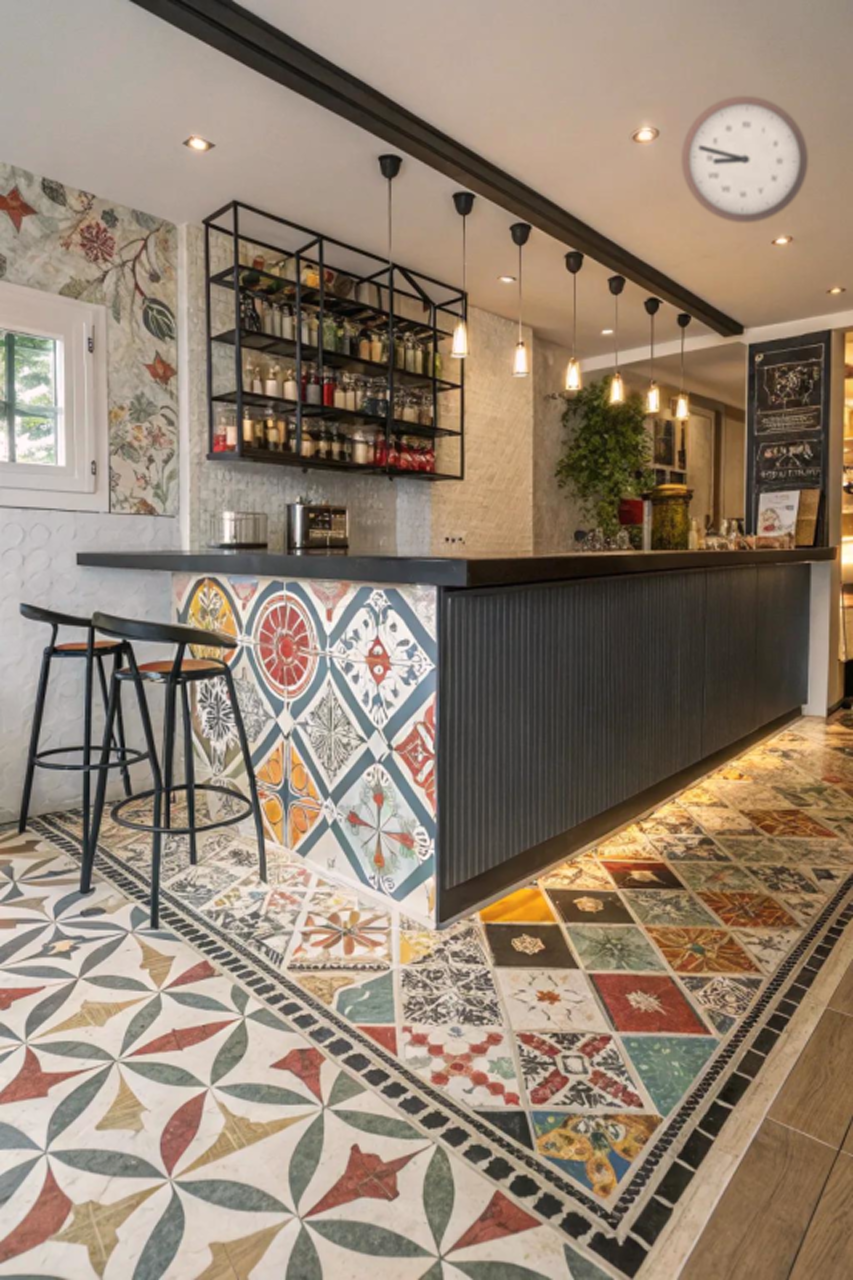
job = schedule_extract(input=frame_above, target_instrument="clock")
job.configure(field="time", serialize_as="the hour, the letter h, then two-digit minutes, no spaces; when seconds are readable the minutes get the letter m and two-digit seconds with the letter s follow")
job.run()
8h47
